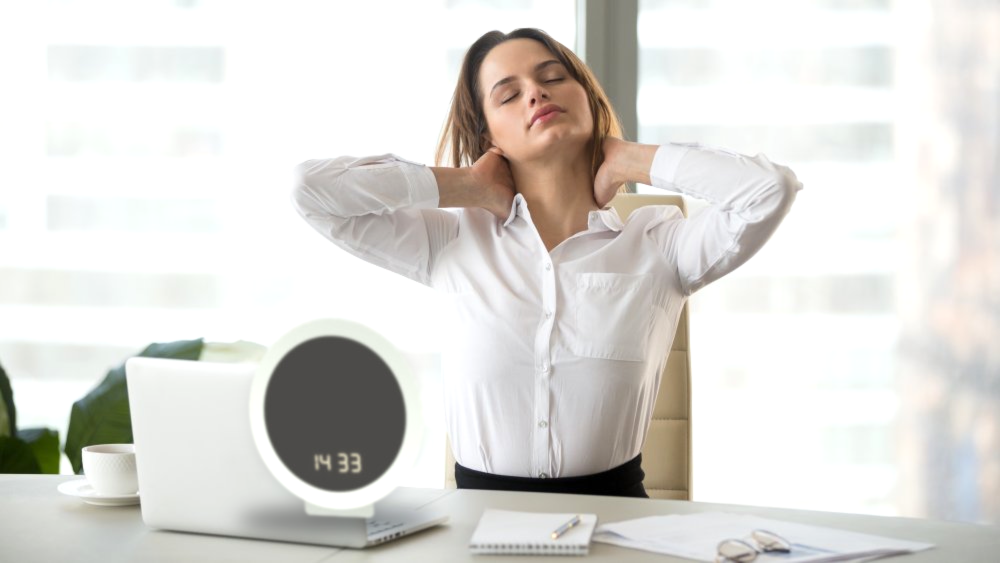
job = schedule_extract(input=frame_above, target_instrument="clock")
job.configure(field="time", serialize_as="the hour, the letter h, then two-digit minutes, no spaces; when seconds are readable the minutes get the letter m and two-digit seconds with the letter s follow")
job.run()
14h33
